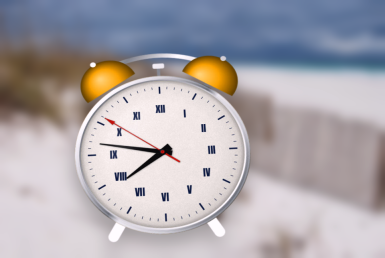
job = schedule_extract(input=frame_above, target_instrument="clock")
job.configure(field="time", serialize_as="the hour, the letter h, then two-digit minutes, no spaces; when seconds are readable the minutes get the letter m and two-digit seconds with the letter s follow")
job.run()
7h46m51s
